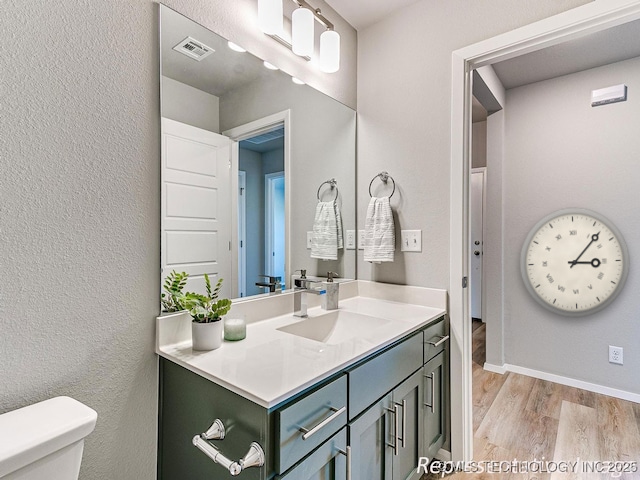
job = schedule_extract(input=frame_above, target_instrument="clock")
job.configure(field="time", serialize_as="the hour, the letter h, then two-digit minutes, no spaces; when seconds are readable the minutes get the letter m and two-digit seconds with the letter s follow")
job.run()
3h07
